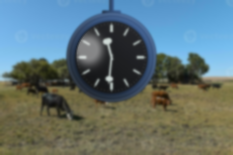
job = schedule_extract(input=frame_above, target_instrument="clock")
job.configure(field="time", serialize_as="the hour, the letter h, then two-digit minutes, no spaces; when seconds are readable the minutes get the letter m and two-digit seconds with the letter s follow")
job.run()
11h31
